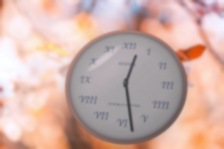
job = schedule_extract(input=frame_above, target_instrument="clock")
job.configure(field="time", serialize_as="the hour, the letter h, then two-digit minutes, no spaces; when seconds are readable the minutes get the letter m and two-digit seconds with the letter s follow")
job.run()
12h28
